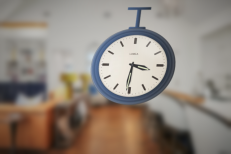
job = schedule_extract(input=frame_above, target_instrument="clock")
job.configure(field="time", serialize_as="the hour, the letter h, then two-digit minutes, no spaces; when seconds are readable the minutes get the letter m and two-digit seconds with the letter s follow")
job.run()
3h31
